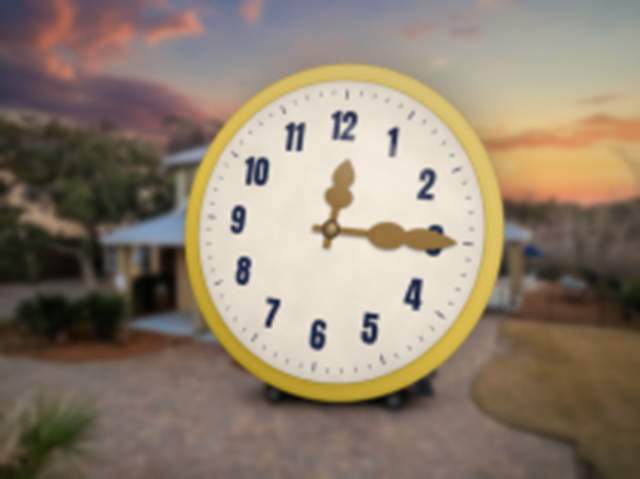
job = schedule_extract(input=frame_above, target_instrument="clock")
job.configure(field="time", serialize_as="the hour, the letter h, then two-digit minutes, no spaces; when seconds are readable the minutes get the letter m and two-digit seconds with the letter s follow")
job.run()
12h15
